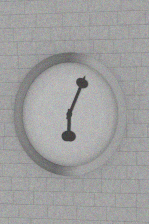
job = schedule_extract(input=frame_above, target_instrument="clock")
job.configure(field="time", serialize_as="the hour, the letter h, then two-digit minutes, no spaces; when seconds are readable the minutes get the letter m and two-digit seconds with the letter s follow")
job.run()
6h04
